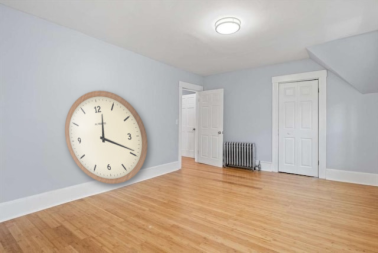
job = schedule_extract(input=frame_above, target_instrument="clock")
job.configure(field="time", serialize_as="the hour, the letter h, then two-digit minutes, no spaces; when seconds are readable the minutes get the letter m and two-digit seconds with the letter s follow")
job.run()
12h19
